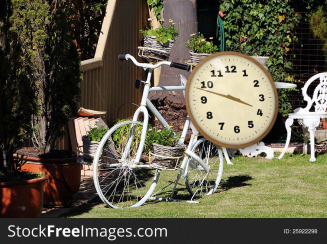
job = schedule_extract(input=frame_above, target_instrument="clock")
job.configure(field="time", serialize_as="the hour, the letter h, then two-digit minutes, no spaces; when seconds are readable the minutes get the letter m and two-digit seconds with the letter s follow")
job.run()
3h48
